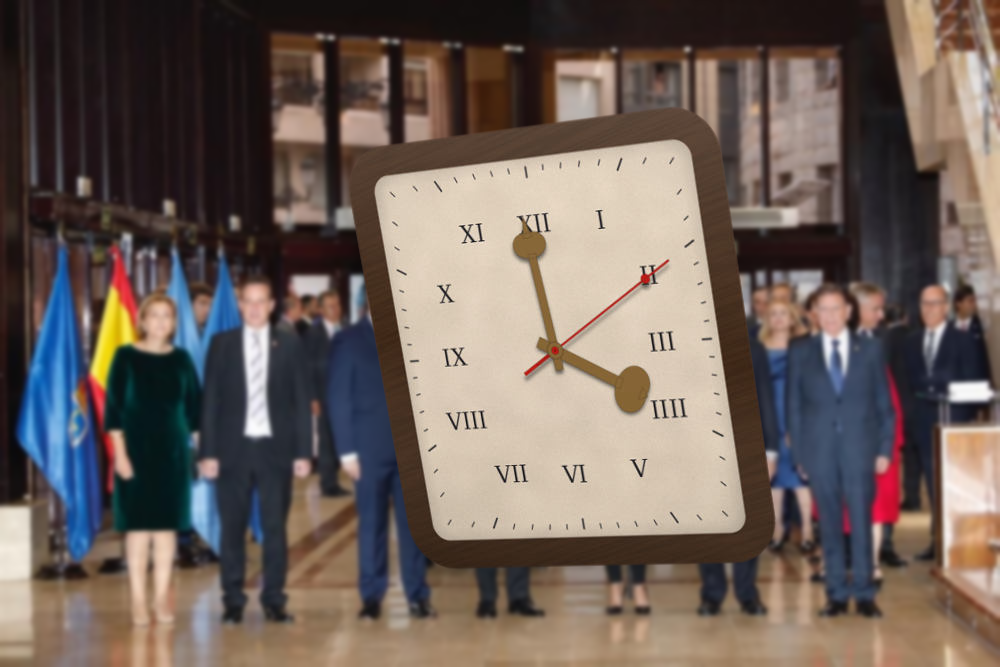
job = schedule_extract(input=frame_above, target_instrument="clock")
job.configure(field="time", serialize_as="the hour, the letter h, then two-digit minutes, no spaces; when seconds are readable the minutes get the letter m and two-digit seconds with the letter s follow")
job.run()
3h59m10s
